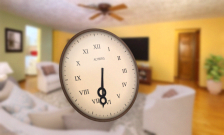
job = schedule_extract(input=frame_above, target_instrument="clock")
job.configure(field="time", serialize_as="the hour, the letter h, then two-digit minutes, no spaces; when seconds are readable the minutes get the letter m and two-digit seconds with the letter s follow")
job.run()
6h32
